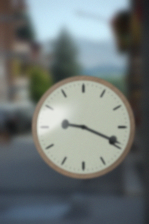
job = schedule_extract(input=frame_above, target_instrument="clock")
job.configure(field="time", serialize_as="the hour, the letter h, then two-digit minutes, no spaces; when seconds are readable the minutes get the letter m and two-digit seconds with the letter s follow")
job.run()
9h19
